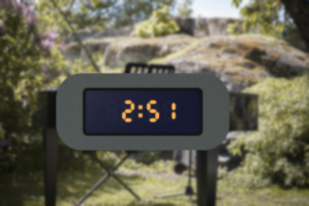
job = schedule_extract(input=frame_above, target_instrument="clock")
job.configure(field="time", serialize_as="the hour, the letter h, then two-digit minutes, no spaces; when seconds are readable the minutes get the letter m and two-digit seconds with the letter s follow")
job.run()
2h51
